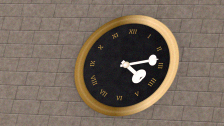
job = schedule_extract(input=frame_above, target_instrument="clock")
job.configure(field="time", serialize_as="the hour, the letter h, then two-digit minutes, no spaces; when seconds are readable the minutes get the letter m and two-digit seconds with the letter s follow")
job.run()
4h13
